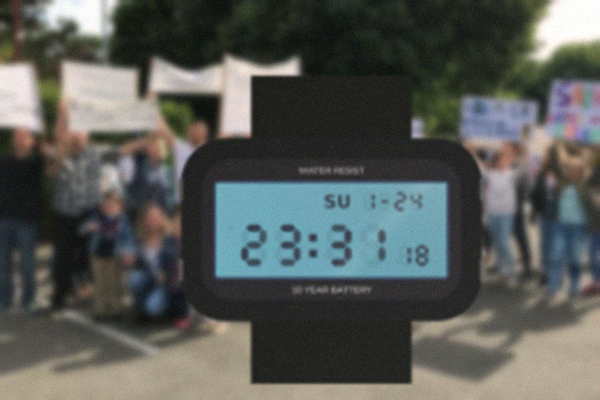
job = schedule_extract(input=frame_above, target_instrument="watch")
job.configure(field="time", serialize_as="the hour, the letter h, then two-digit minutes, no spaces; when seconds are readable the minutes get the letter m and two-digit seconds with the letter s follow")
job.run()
23h31m18s
